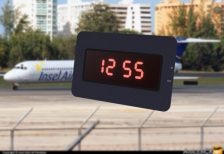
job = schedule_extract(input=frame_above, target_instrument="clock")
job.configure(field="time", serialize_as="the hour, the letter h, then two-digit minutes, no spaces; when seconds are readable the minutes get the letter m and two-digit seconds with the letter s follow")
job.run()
12h55
